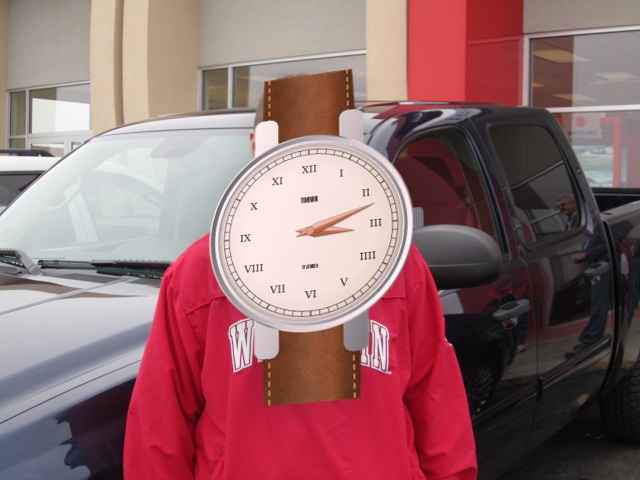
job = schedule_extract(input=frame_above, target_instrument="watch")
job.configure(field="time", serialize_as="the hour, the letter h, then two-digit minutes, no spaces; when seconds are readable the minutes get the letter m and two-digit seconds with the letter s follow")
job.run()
3h12
